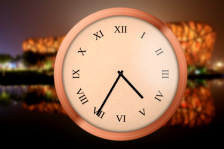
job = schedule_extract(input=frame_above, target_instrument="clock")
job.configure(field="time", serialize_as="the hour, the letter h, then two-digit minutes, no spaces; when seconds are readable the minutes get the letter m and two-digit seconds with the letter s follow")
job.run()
4h35
